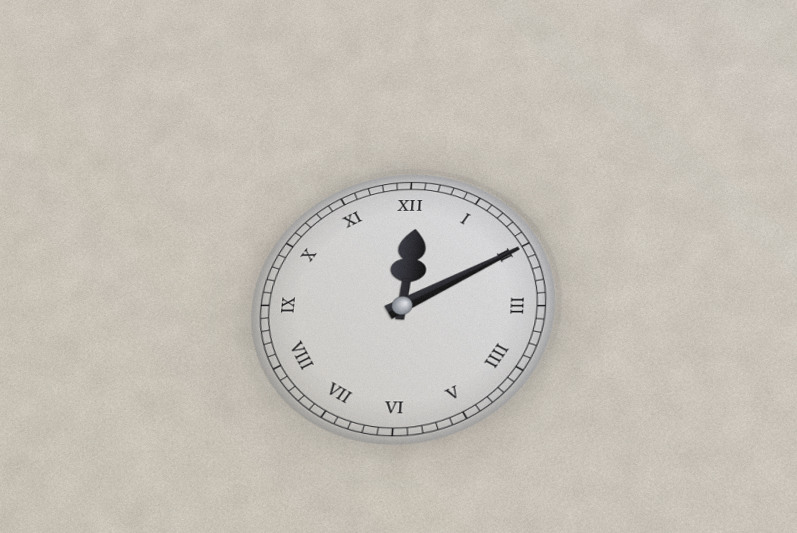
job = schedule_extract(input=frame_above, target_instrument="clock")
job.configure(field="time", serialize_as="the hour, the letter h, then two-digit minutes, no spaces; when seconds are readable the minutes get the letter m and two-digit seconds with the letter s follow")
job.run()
12h10
